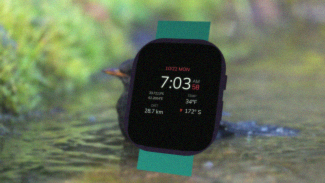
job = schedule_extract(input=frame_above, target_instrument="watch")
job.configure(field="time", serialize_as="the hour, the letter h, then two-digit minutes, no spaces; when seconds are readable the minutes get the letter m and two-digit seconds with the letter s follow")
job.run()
7h03
